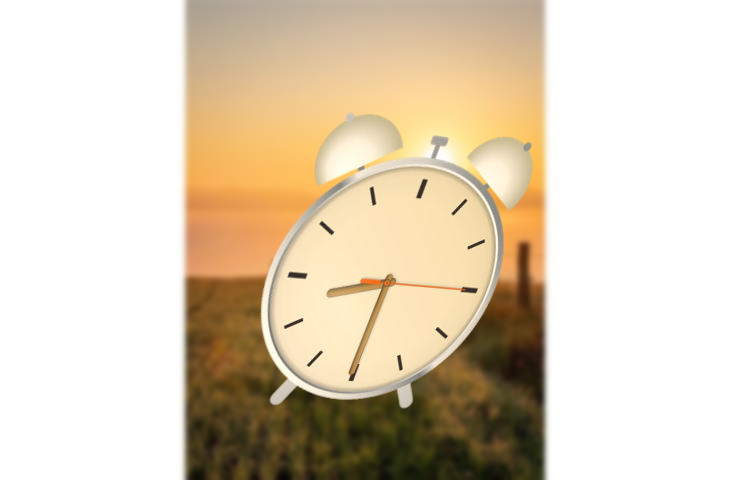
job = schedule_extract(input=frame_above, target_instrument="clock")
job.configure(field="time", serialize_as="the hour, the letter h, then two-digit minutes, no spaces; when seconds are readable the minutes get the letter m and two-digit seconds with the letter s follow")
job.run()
8h30m15s
